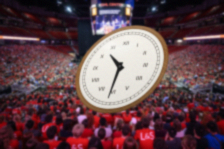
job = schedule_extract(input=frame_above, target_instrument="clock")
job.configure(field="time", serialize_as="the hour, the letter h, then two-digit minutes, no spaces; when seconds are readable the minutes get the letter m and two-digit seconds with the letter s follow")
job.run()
10h31
